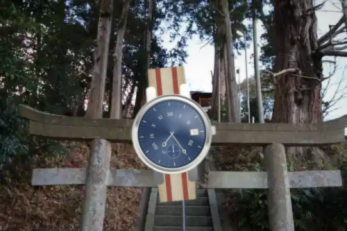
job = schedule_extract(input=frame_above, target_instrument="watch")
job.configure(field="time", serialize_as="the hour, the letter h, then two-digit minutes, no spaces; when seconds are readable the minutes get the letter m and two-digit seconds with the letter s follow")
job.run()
7h25
